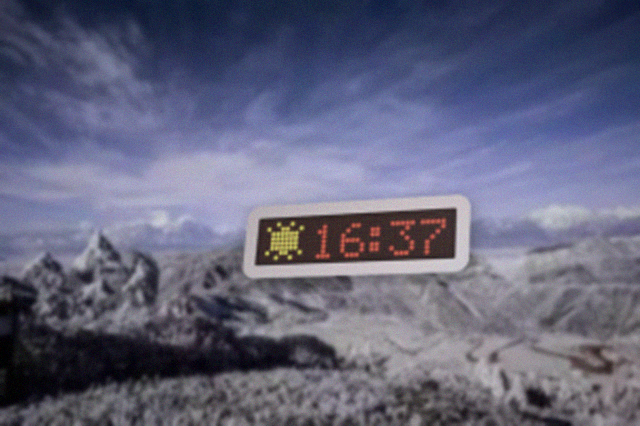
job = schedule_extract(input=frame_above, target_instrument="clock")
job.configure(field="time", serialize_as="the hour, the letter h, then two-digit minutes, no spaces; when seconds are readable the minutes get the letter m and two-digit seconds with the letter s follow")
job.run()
16h37
